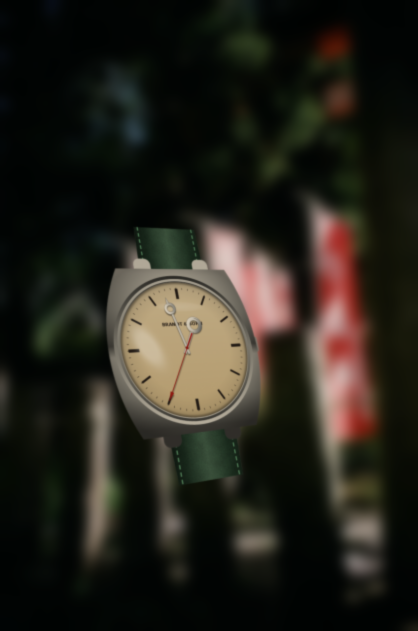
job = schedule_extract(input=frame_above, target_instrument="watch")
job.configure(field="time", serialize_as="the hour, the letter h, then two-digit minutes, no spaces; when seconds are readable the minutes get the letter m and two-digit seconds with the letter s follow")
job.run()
12h57m35s
